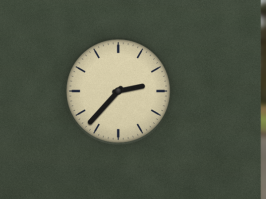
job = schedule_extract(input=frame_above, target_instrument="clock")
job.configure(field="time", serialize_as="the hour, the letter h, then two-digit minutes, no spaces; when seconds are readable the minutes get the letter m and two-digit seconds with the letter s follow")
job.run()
2h37
